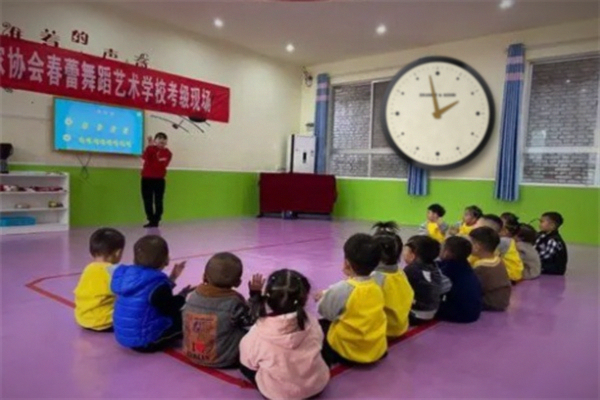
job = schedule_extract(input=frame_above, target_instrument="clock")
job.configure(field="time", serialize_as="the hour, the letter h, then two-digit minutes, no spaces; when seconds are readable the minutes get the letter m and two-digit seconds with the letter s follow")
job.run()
1h58
